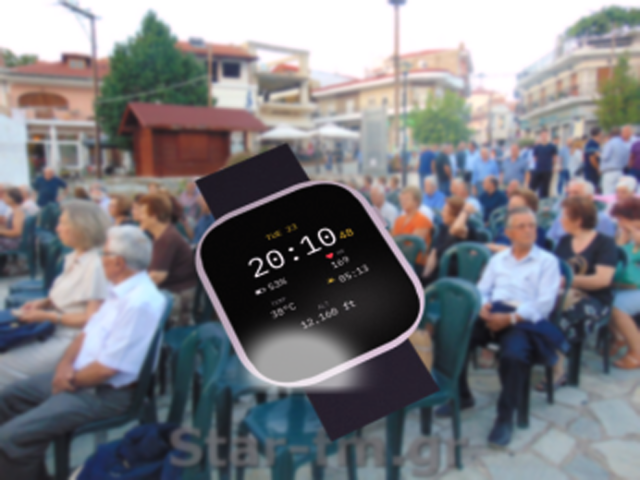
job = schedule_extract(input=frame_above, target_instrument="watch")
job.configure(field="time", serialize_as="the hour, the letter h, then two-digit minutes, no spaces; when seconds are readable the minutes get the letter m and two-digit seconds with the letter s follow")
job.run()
20h10
